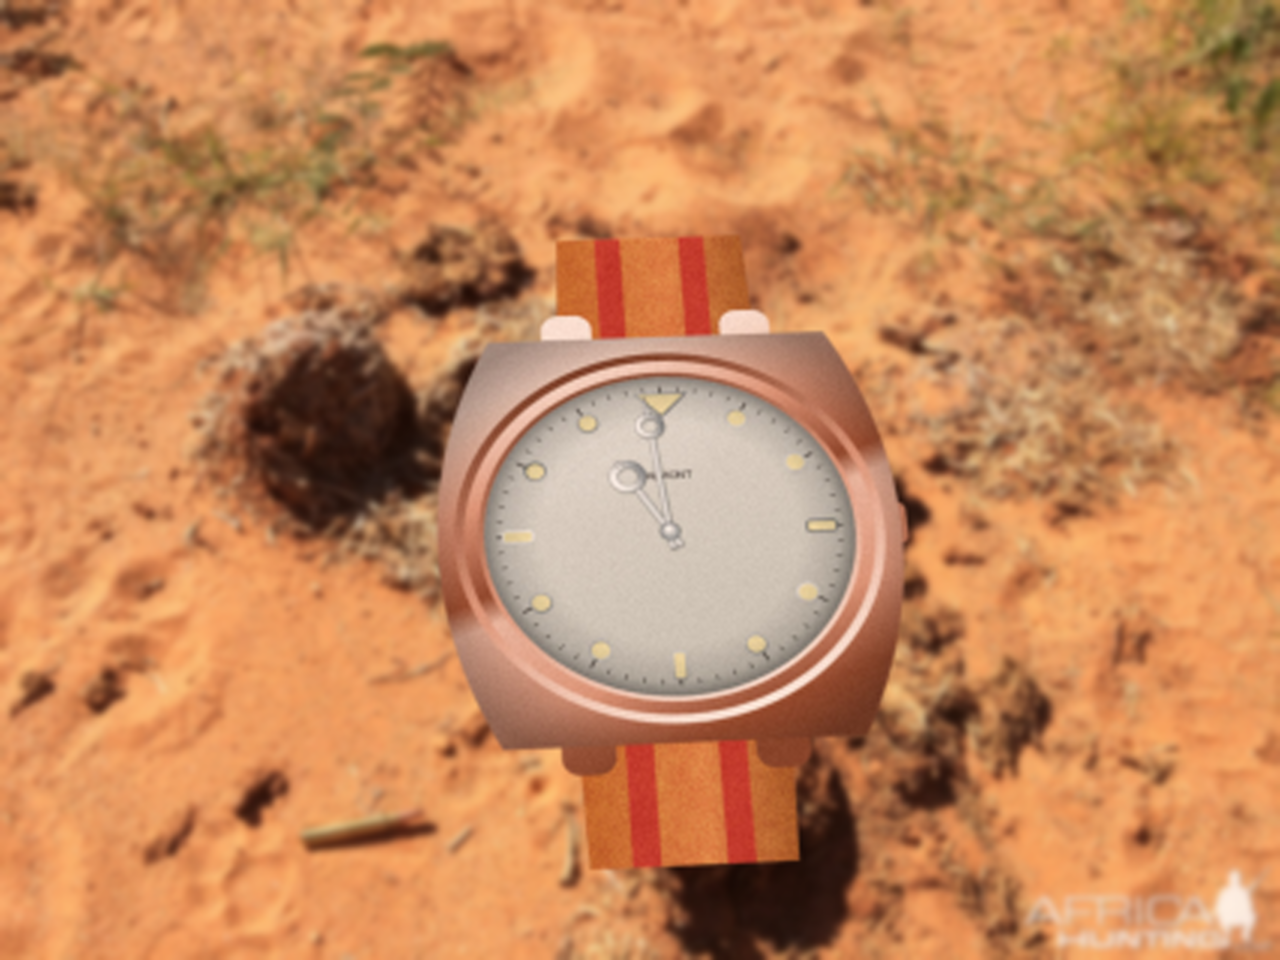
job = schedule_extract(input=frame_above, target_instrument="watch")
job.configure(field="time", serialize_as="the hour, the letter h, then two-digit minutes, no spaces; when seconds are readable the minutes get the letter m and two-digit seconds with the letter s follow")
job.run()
10h59
